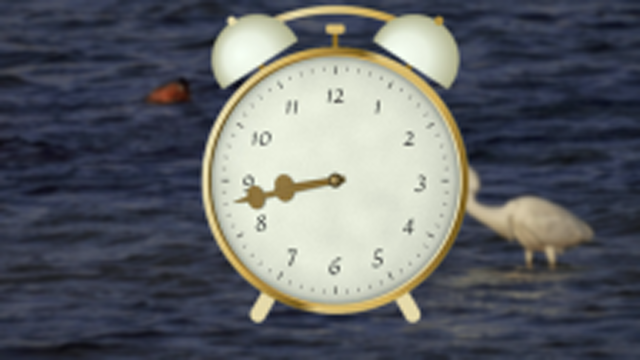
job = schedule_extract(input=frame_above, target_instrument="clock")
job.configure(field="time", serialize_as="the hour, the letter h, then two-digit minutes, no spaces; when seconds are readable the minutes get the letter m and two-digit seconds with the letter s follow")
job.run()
8h43
